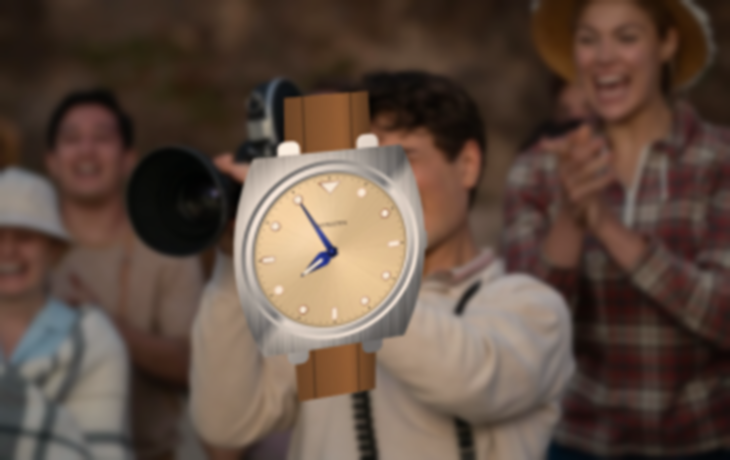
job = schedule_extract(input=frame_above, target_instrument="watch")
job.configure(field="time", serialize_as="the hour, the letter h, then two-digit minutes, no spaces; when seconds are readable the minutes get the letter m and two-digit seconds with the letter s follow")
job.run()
7h55
